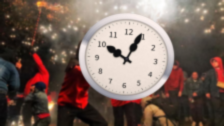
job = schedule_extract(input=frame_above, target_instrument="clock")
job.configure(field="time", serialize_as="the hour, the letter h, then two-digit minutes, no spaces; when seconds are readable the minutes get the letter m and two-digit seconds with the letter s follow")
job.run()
10h04
